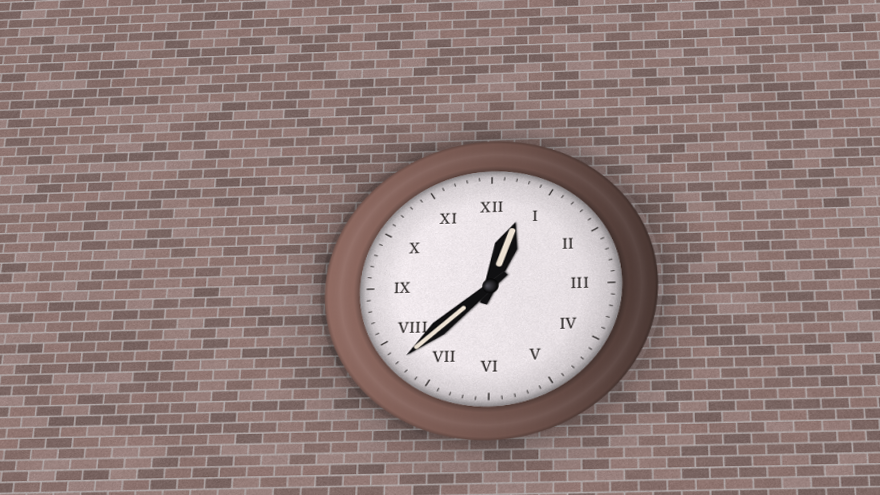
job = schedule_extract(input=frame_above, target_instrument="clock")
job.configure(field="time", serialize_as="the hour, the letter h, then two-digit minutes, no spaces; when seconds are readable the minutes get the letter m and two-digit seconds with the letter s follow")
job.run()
12h38
